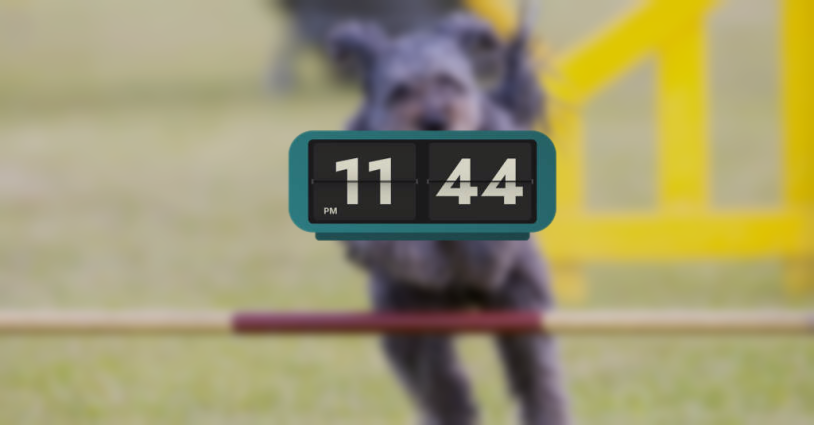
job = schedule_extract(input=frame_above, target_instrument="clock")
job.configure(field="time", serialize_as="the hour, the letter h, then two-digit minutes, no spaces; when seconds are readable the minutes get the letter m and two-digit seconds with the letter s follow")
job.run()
11h44
